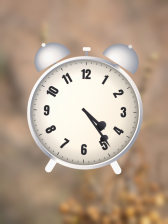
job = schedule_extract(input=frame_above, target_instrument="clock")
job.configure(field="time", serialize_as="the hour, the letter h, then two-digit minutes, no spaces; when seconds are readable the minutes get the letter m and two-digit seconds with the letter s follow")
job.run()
4h24
